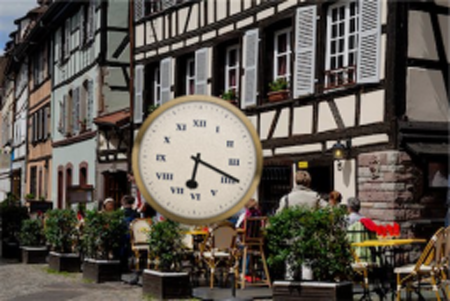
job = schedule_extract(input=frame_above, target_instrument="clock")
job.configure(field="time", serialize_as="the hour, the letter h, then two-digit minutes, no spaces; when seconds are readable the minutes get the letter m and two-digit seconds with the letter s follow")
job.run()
6h19
